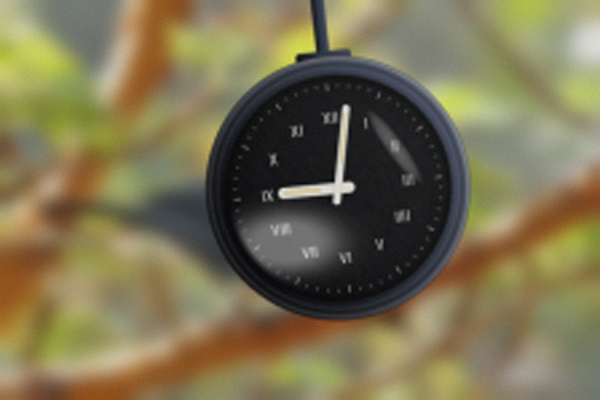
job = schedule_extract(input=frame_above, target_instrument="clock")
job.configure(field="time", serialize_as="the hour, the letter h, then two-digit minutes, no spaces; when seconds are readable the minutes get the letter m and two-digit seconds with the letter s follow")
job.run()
9h02
